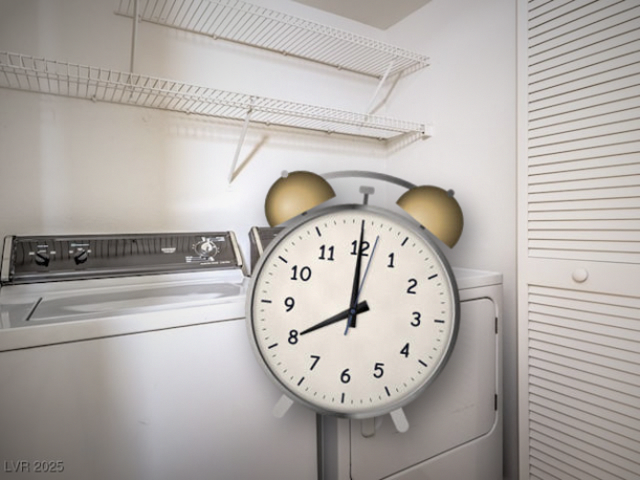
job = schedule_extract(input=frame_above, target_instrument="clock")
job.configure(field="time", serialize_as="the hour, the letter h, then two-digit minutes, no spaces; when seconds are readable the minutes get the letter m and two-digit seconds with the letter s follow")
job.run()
8h00m02s
